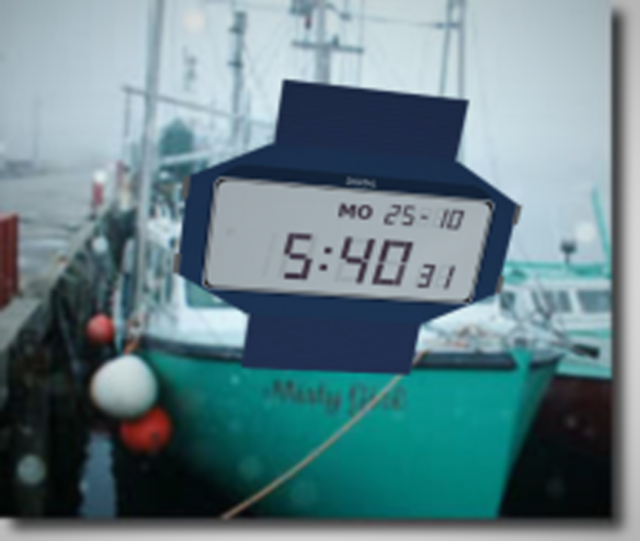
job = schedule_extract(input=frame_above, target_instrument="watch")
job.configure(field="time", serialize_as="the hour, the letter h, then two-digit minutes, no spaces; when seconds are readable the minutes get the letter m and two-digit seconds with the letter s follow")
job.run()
5h40m31s
